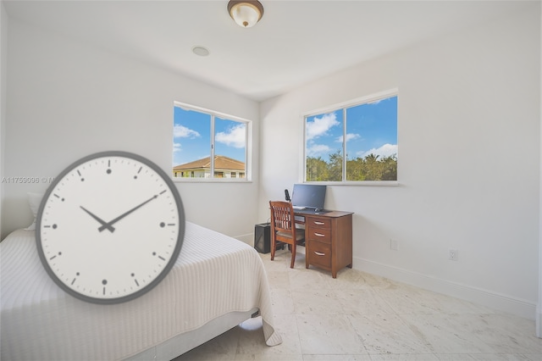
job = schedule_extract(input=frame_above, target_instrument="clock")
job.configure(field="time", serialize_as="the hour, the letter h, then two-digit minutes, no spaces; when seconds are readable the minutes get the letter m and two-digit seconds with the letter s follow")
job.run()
10h10
